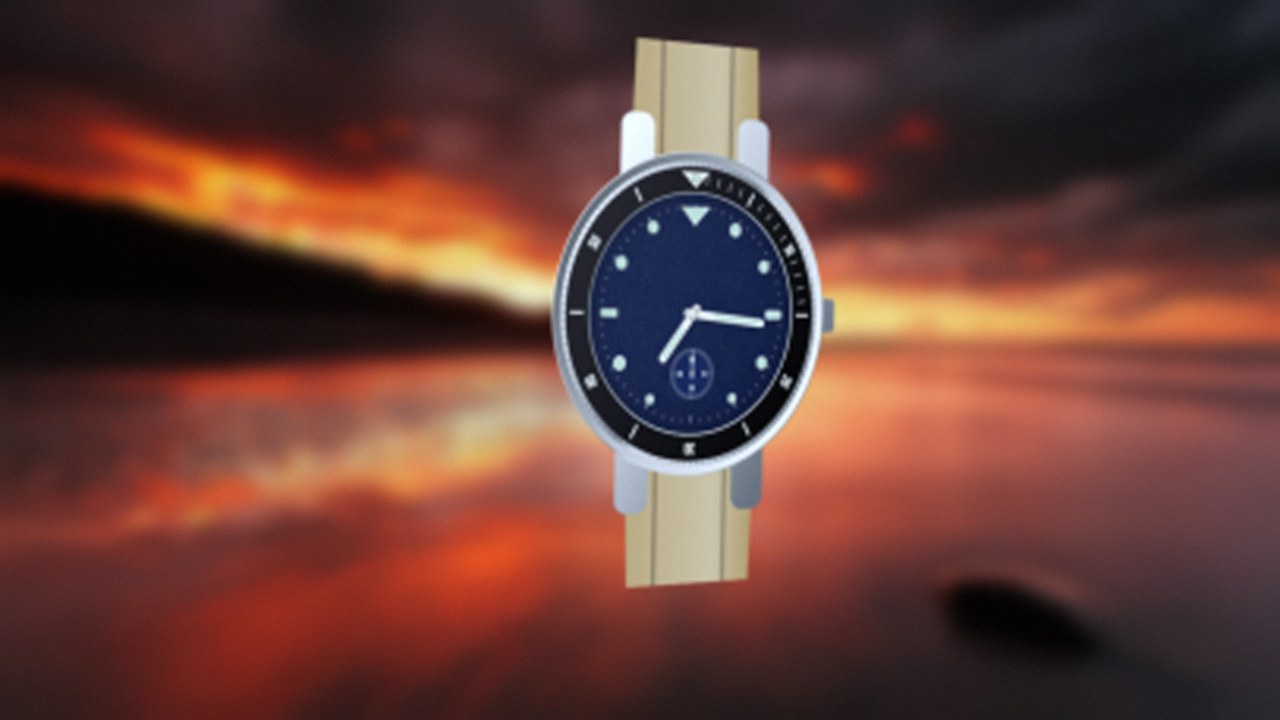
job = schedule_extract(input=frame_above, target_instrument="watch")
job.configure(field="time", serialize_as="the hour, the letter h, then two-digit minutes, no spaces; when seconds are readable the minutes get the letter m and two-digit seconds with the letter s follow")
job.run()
7h16
